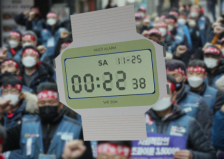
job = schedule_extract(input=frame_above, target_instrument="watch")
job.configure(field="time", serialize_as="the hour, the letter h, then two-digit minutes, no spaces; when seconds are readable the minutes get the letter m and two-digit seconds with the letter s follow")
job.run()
0h22m38s
